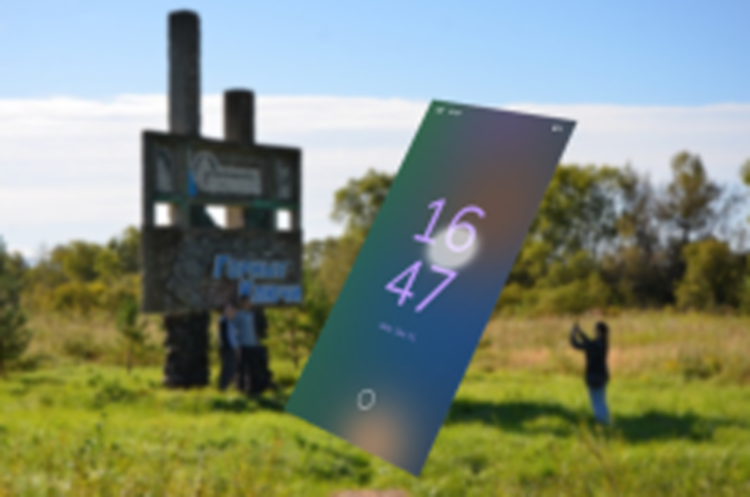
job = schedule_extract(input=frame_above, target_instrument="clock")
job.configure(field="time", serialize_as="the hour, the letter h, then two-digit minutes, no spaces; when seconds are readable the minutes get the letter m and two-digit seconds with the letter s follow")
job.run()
16h47
